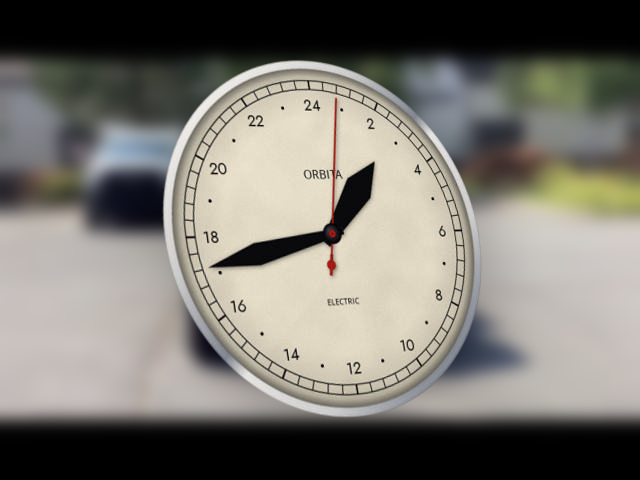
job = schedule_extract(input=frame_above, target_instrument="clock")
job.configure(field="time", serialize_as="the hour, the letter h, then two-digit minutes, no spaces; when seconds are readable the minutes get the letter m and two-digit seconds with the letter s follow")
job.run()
2h43m02s
